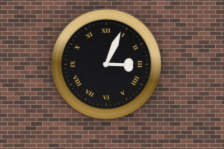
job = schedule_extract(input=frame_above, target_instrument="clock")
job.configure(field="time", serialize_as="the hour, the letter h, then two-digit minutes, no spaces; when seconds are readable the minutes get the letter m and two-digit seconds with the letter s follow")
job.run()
3h04
